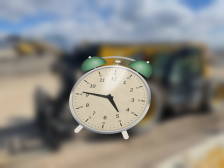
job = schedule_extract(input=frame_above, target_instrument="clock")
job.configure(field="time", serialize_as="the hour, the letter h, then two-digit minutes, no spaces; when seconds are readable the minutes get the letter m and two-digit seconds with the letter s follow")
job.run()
4h46
